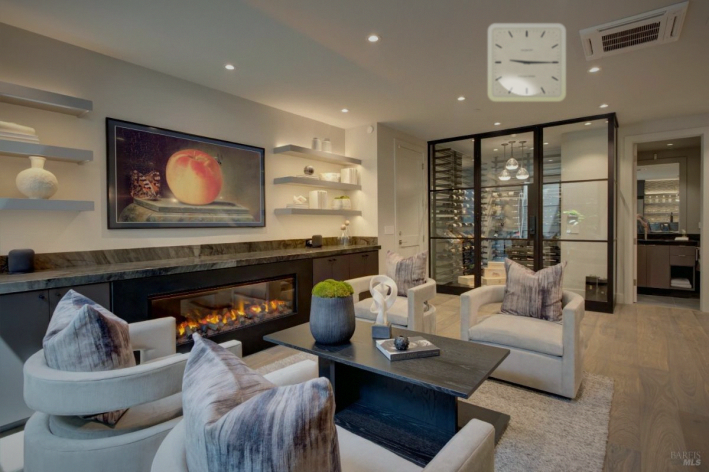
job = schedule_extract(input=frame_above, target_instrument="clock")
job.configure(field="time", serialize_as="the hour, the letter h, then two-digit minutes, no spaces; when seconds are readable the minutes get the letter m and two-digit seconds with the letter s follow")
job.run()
9h15
